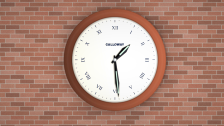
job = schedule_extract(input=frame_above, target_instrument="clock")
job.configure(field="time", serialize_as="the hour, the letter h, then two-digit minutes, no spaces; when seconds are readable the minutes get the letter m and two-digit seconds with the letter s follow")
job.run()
1h29
